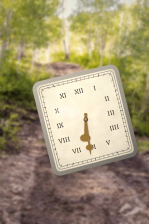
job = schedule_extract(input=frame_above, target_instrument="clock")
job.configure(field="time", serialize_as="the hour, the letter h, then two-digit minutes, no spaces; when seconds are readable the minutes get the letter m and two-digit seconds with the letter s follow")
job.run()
6h31
